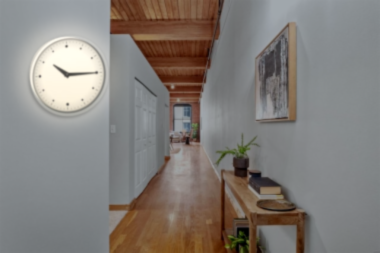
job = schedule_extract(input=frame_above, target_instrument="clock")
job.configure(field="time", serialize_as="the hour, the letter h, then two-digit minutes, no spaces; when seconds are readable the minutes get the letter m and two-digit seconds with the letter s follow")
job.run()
10h15
